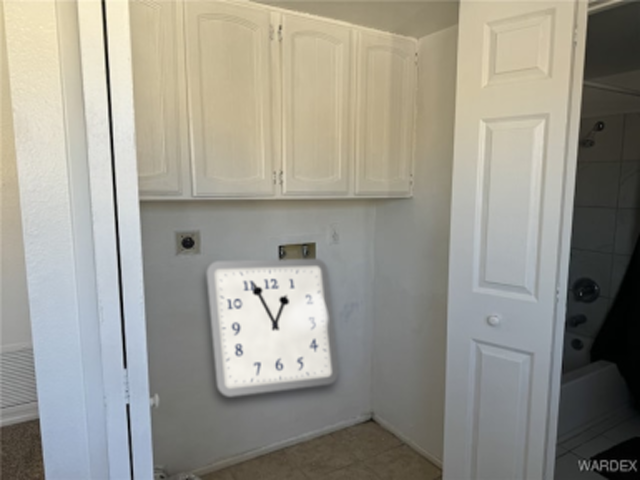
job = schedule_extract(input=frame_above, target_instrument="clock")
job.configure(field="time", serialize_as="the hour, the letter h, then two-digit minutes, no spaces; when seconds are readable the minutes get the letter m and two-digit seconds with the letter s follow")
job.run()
12h56
